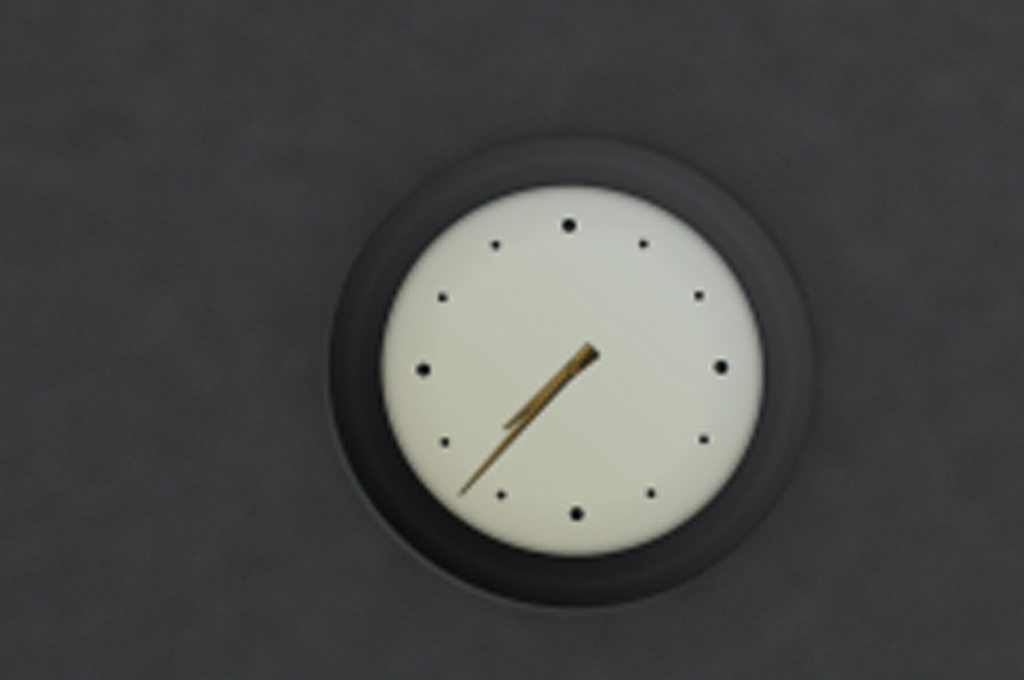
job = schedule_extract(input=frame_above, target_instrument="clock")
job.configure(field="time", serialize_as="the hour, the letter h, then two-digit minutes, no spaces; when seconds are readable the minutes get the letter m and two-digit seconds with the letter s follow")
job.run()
7h37
